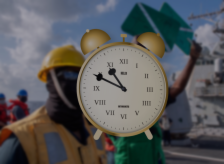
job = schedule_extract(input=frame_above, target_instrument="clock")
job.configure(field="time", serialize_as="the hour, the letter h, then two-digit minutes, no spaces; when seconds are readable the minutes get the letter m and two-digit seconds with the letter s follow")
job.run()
10h49
